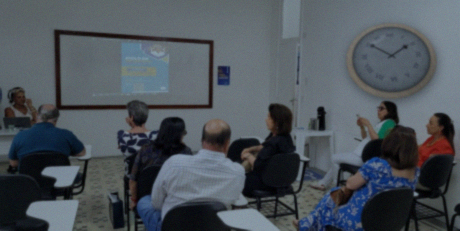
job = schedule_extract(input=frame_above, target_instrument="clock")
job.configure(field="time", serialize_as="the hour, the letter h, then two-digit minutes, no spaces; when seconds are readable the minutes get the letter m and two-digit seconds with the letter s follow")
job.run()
1h51
